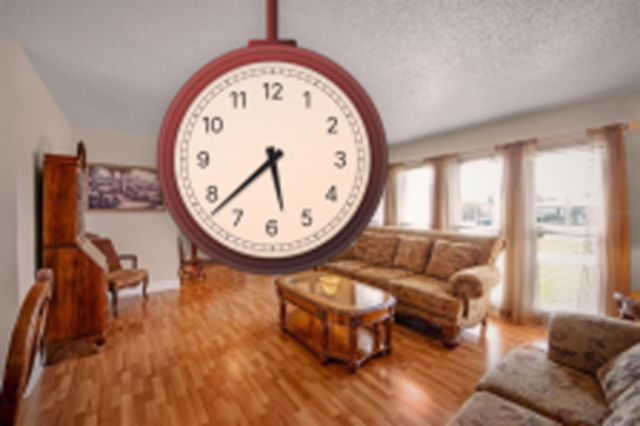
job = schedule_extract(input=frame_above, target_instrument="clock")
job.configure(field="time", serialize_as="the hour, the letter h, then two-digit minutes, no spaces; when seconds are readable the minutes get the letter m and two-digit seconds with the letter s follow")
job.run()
5h38
